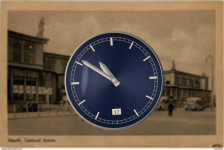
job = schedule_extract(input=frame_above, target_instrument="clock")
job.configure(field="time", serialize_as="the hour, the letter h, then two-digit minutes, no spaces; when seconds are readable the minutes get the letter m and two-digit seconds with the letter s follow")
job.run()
10h51
